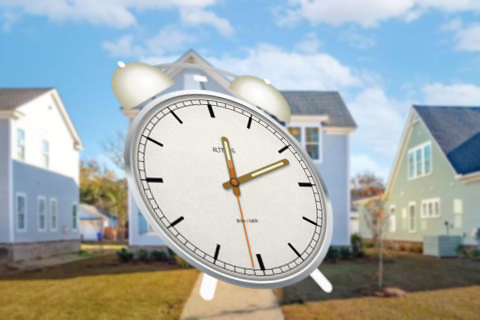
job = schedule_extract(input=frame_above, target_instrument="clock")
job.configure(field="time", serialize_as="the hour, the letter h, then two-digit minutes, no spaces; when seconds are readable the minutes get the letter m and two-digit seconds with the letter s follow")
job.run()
12h11m31s
